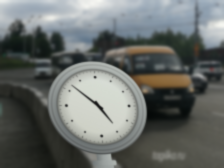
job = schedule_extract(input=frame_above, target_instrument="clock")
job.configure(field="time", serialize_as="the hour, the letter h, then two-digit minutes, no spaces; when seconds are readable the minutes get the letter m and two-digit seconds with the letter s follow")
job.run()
4h52
